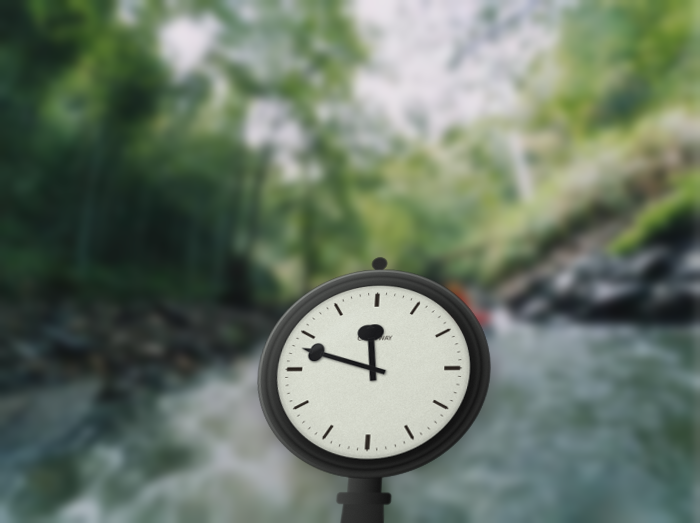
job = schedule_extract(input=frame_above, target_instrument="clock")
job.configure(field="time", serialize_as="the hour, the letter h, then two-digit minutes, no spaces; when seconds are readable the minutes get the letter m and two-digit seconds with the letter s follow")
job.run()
11h48
